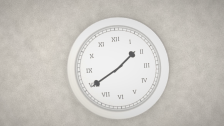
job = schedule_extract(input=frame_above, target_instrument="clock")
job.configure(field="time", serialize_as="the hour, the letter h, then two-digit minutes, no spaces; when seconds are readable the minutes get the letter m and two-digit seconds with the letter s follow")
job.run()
1h40
